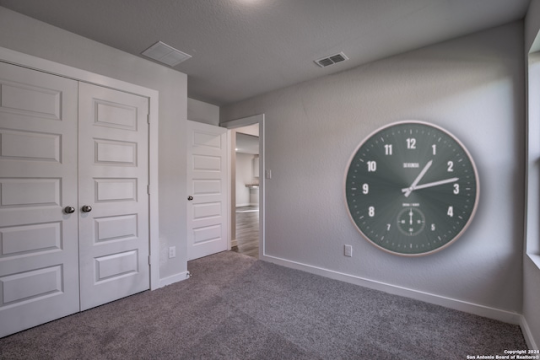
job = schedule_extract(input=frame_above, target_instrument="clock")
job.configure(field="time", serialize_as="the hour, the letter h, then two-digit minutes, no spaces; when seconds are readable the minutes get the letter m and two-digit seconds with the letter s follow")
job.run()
1h13
